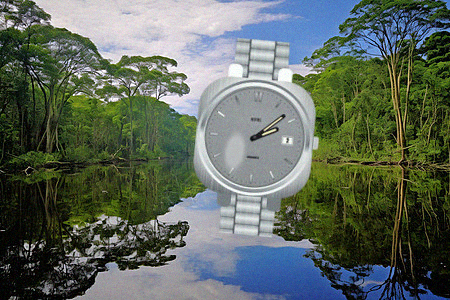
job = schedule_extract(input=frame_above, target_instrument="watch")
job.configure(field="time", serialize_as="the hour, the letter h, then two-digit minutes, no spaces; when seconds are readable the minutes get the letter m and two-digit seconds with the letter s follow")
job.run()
2h08
